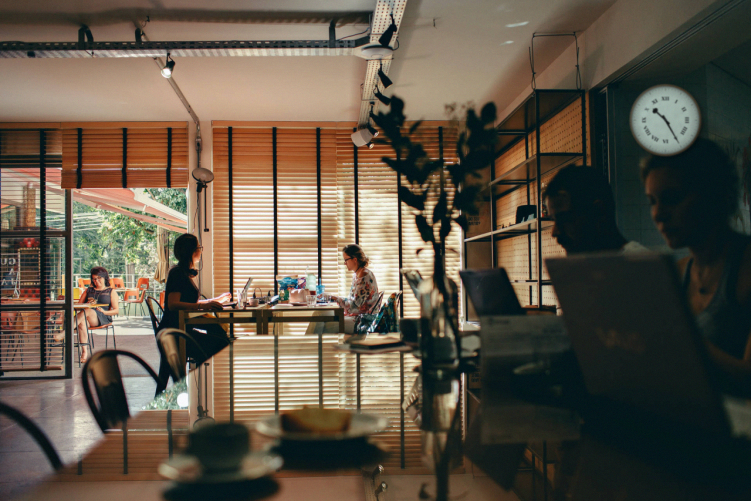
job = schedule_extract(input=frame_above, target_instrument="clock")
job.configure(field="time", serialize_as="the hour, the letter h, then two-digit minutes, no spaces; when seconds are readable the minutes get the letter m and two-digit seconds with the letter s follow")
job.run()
10h25
